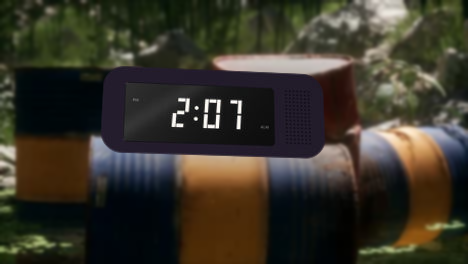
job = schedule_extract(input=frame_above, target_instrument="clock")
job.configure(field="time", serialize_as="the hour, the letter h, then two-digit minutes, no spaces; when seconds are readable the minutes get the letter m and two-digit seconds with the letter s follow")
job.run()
2h07
